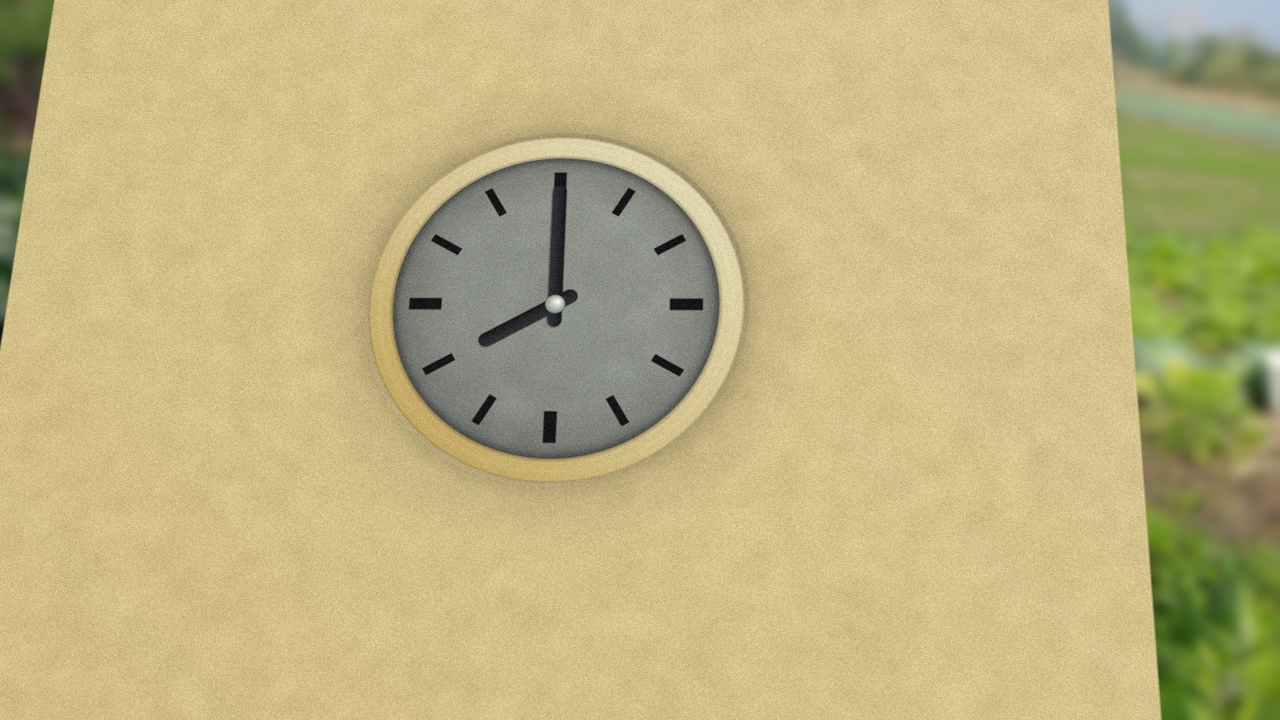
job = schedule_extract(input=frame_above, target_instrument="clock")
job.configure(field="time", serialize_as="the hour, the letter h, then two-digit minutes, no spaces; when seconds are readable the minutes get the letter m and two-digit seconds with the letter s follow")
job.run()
8h00
